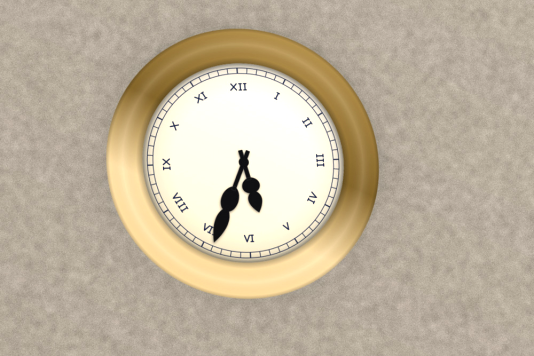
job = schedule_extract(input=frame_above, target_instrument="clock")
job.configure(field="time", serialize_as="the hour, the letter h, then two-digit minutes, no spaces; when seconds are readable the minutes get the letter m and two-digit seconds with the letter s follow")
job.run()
5h34
